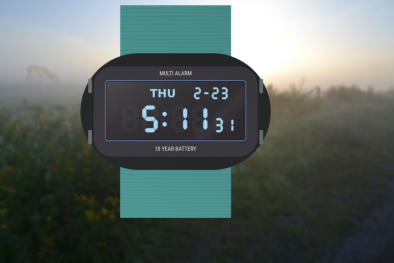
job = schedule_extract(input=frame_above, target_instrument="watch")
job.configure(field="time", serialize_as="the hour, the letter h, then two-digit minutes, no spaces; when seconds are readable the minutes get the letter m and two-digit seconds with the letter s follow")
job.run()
5h11m31s
